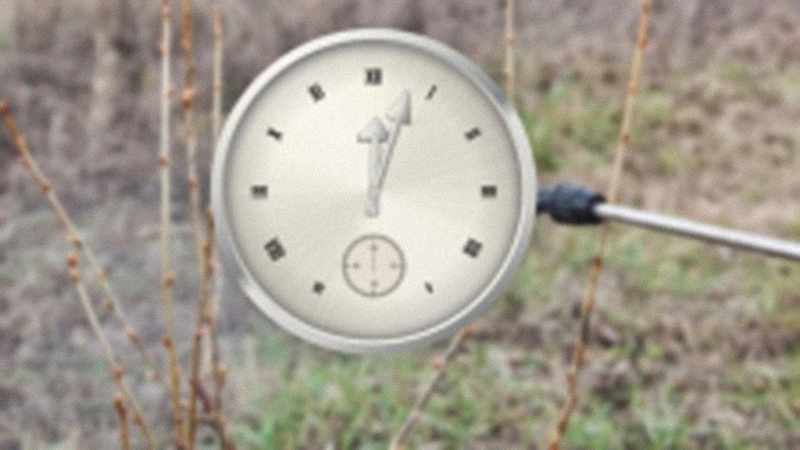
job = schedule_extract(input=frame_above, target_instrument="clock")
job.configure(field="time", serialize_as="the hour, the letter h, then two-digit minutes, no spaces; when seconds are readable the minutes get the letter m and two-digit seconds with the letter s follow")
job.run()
12h03
